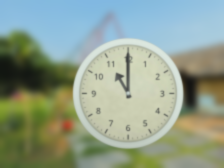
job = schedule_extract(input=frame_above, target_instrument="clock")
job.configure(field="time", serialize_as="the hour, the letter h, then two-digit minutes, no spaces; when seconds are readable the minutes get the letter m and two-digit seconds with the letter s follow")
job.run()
11h00
